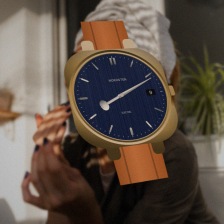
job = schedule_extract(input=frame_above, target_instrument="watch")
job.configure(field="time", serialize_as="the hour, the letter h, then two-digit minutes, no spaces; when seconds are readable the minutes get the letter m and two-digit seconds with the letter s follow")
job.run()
8h11
